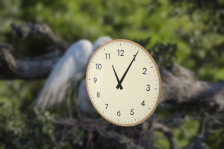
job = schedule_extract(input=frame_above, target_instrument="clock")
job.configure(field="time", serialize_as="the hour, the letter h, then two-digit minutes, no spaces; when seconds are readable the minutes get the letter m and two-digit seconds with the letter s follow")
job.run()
11h05
